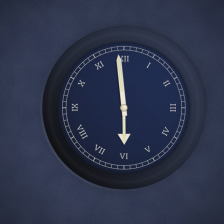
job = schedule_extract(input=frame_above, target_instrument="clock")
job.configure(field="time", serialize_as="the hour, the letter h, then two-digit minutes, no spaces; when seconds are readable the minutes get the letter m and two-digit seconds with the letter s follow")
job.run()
5h59
